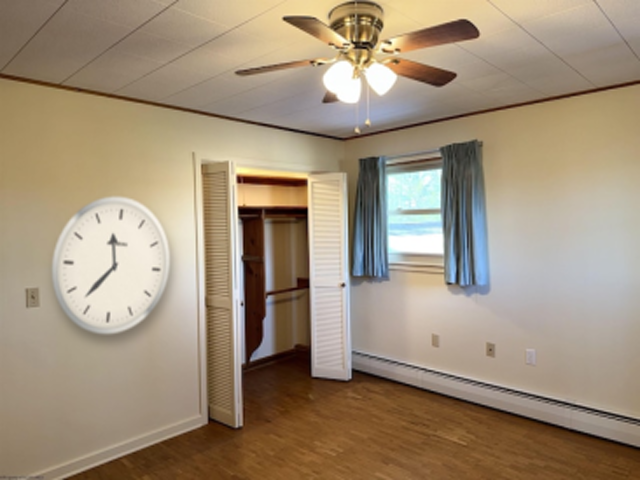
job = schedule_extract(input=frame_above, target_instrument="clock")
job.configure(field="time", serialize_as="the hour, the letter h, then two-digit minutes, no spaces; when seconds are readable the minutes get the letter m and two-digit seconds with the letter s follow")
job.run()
11h37
